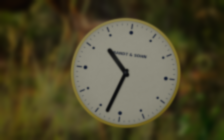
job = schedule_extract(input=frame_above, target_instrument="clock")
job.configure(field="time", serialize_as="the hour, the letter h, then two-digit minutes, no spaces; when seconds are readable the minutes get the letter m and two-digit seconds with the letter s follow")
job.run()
10h33
